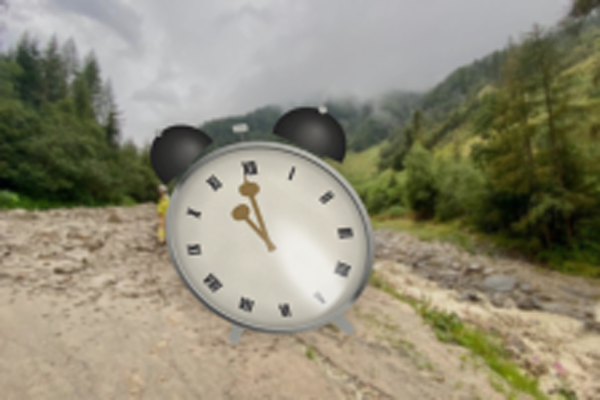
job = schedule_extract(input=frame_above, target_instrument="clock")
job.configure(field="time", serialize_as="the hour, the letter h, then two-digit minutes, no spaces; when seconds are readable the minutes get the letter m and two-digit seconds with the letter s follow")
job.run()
10h59
